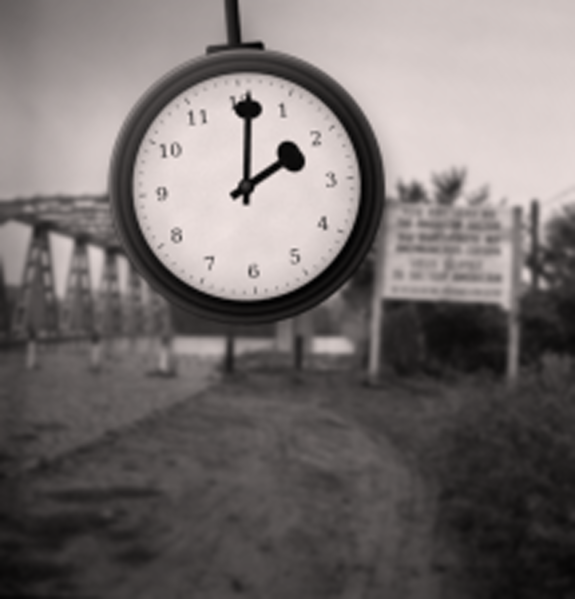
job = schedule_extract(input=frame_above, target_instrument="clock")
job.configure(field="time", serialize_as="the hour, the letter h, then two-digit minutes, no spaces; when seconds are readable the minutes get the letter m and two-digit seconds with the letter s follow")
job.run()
2h01
